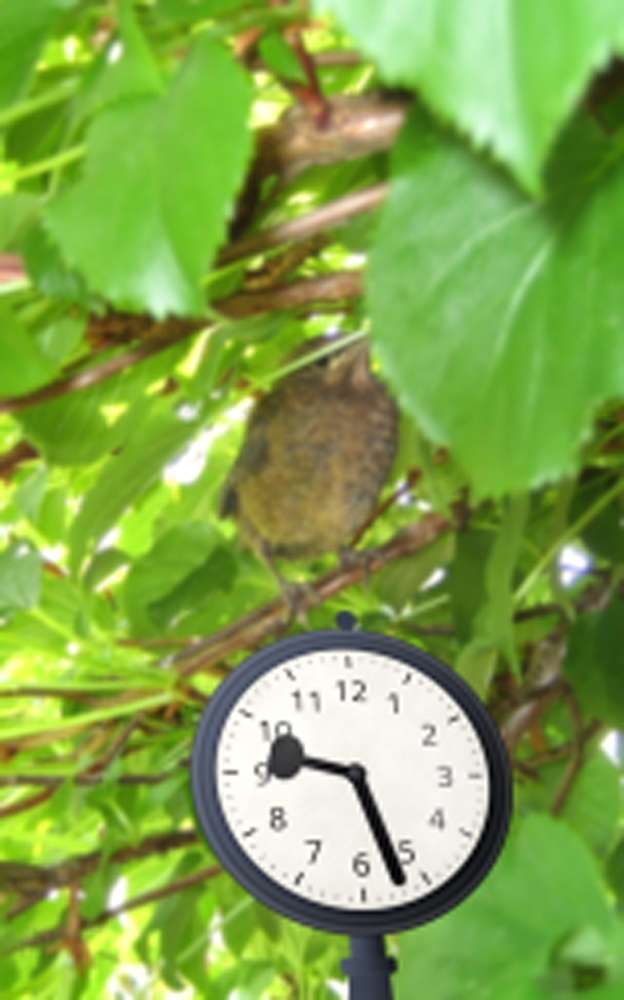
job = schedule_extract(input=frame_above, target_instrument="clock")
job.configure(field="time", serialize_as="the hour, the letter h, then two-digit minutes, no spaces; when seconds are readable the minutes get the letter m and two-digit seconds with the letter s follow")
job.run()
9h27
